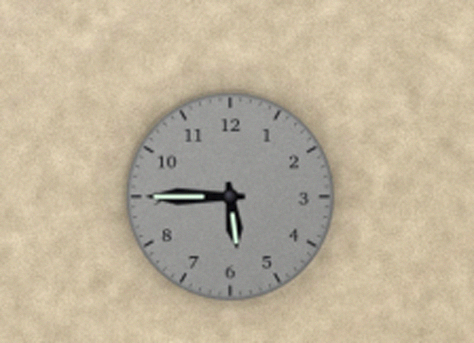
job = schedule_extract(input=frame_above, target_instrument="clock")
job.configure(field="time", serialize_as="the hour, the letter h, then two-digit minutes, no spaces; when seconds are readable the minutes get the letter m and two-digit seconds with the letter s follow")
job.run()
5h45
